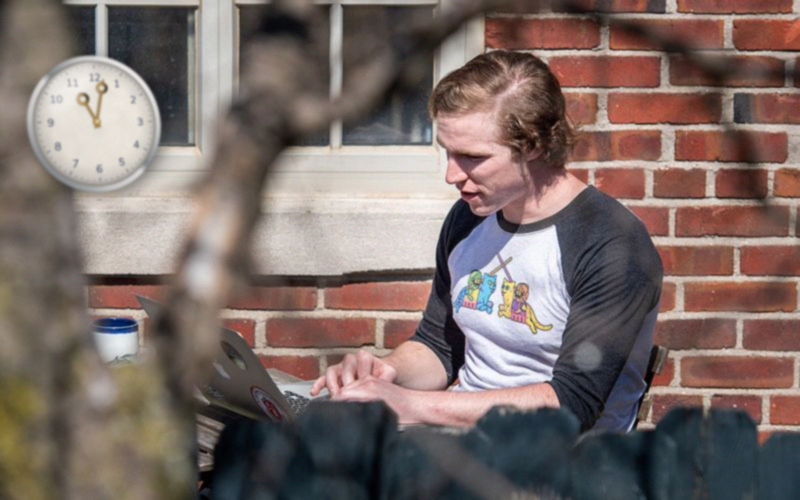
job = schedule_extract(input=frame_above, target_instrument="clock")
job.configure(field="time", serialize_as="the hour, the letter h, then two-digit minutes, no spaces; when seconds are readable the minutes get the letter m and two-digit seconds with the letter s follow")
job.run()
11h02
